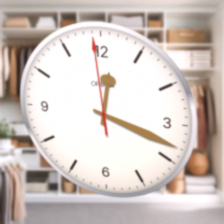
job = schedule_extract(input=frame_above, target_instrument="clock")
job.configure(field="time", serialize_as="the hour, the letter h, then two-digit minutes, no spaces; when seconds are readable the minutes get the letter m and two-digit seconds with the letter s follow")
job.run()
12h17m59s
